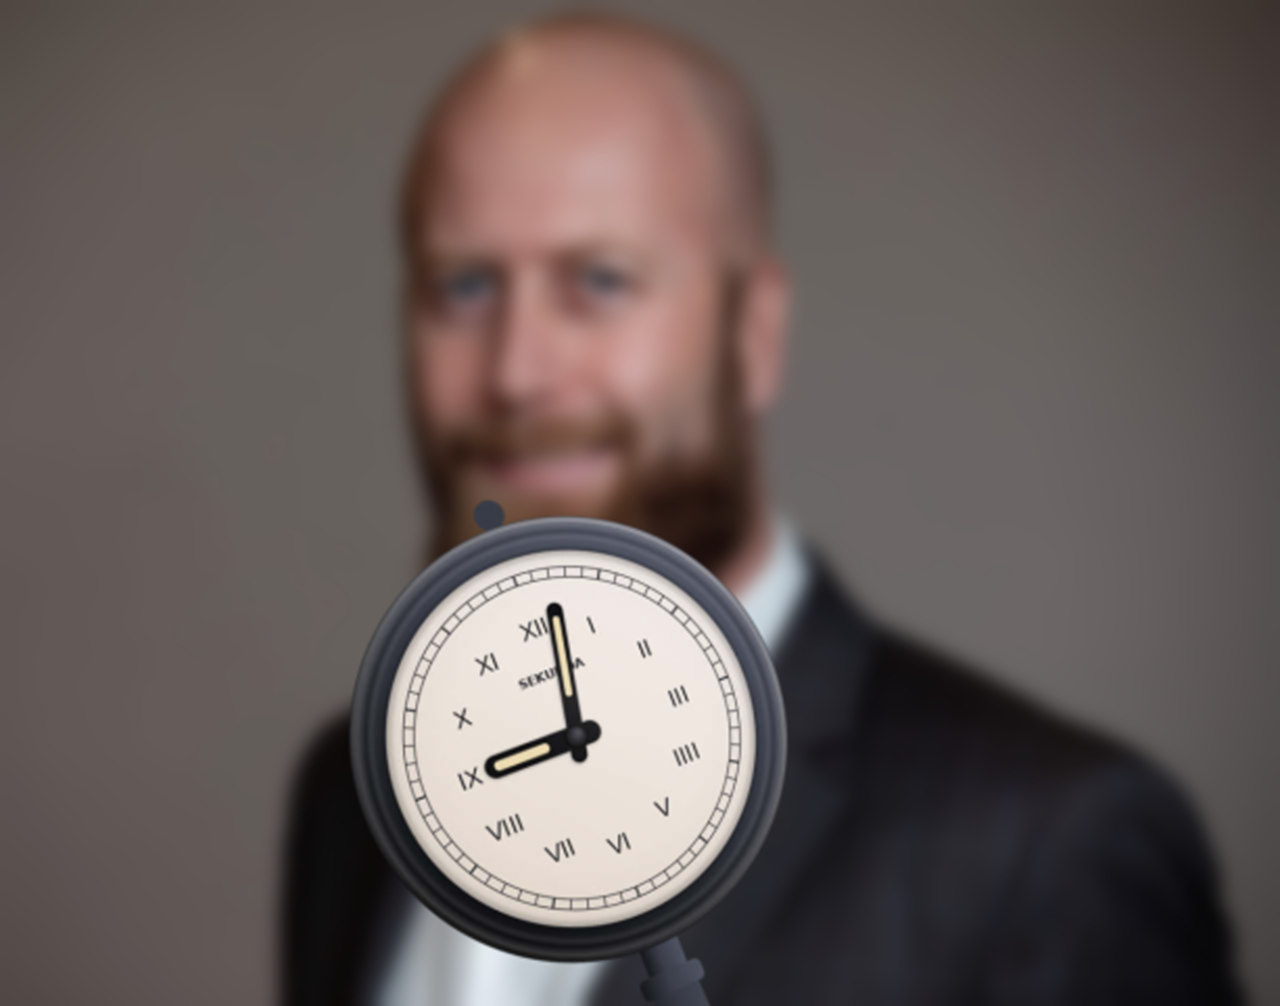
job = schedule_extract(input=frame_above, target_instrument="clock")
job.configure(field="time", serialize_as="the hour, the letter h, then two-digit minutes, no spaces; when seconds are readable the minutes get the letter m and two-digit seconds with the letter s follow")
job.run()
9h02
